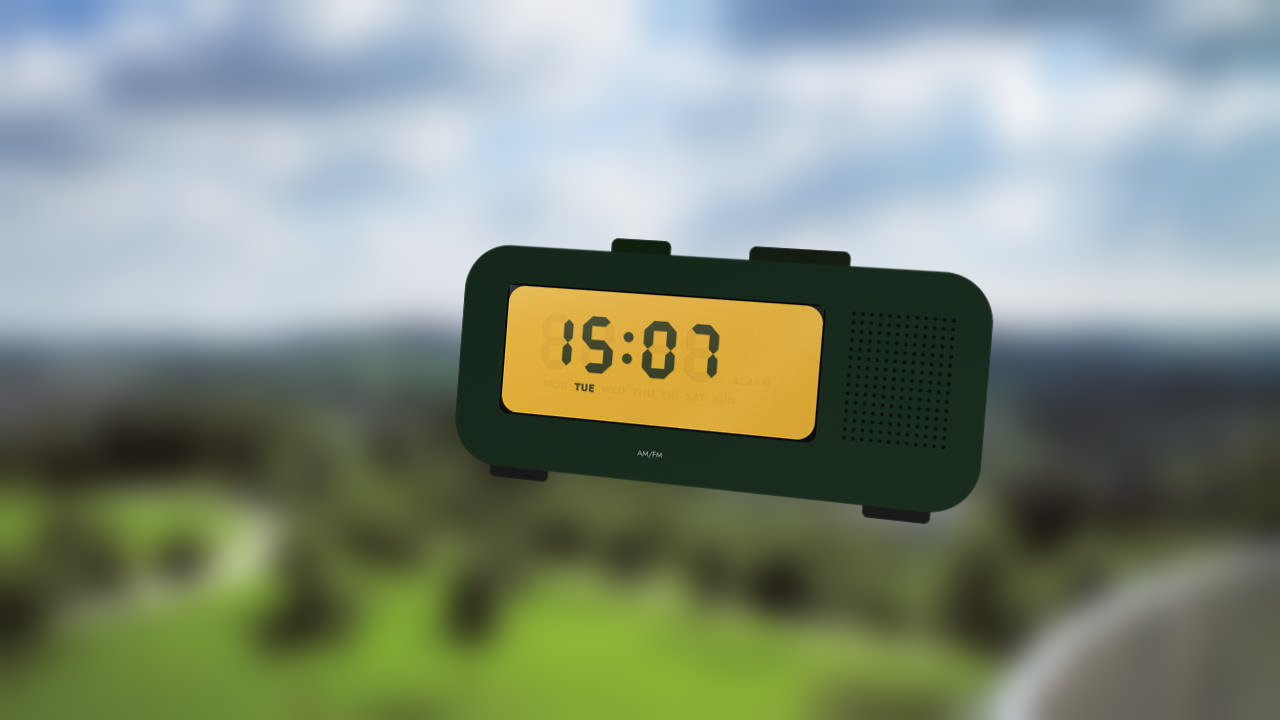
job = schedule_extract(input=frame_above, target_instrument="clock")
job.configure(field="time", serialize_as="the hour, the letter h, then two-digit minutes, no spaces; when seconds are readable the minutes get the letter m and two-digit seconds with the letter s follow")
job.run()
15h07
